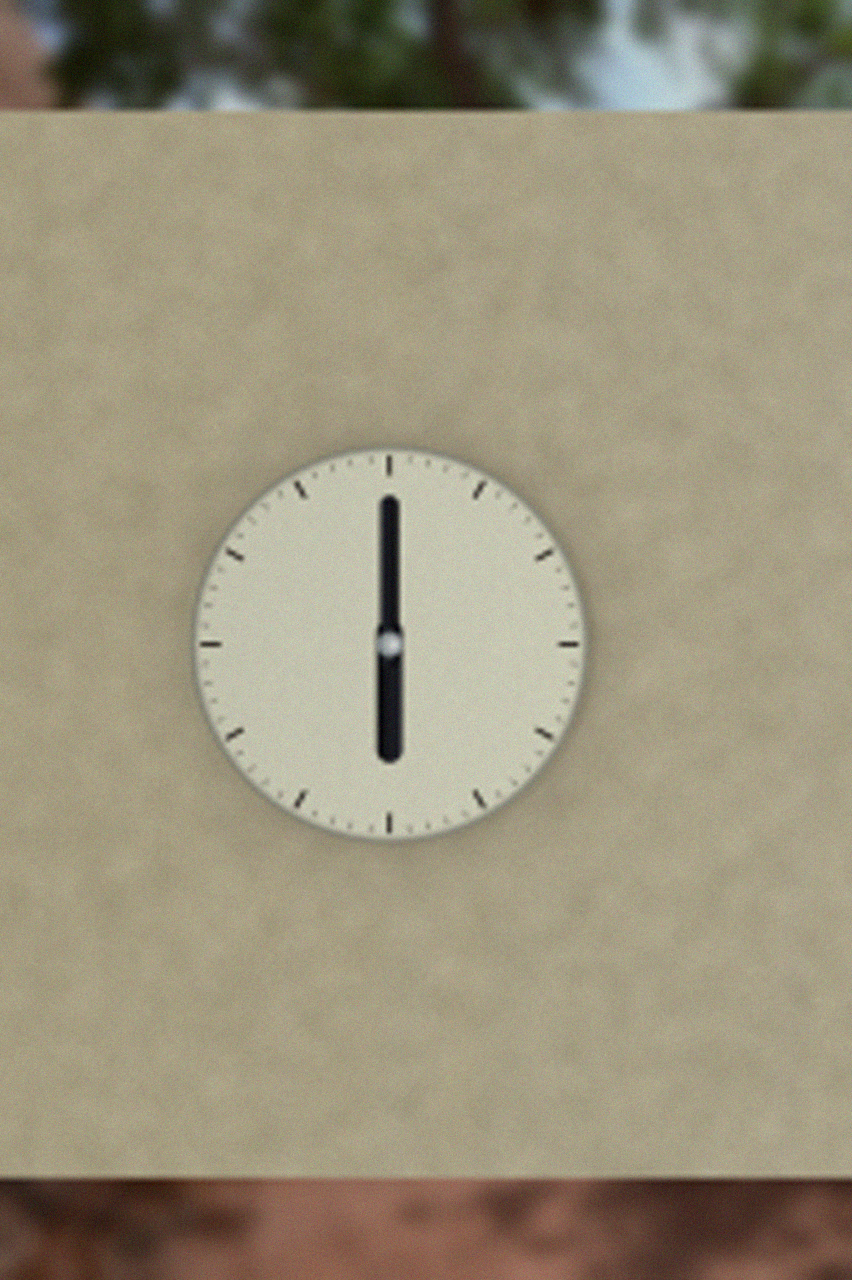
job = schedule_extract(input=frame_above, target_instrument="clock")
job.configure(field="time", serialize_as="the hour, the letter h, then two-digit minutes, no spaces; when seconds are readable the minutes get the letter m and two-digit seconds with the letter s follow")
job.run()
6h00
